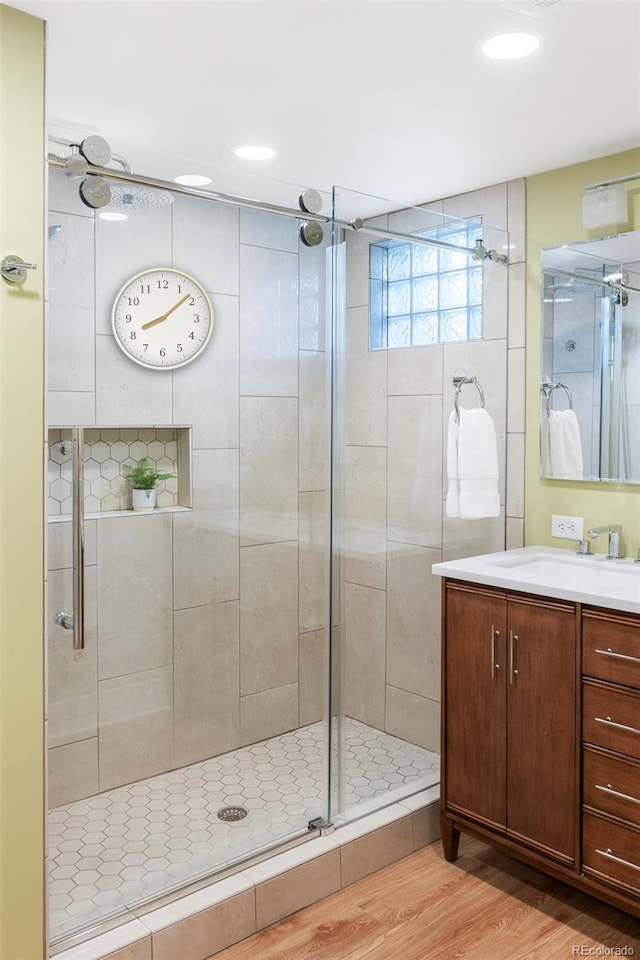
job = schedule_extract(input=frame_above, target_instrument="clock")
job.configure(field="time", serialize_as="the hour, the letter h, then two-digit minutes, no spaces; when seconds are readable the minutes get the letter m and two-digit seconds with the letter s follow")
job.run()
8h08
